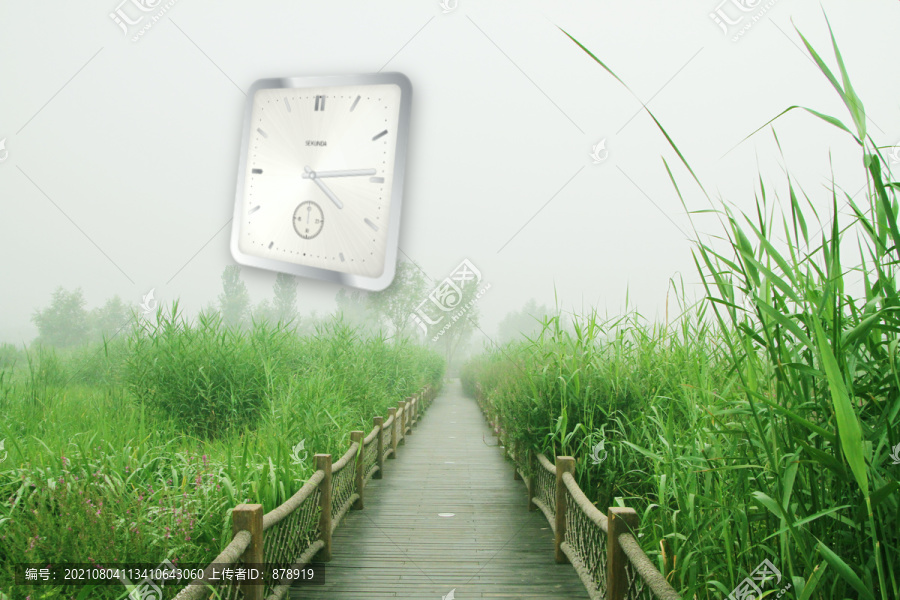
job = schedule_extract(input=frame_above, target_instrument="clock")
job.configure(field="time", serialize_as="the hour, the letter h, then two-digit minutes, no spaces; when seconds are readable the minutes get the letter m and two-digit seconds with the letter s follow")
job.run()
4h14
